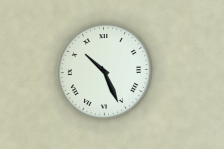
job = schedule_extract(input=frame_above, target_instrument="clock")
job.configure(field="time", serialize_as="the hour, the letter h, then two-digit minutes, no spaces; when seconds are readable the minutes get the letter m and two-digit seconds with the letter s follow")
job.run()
10h26
